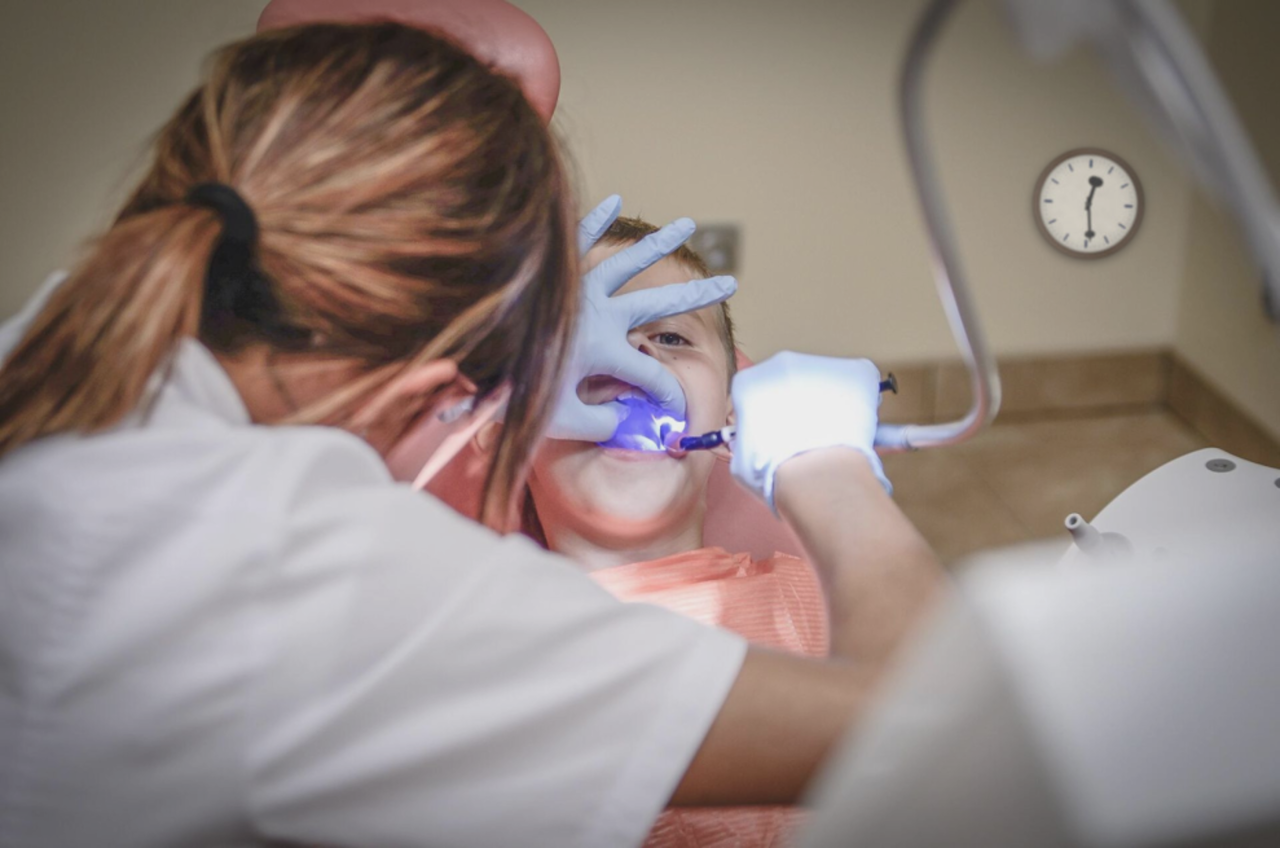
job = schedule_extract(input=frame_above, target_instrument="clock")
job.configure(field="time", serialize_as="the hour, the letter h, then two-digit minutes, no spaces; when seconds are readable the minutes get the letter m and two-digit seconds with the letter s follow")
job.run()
12h29
